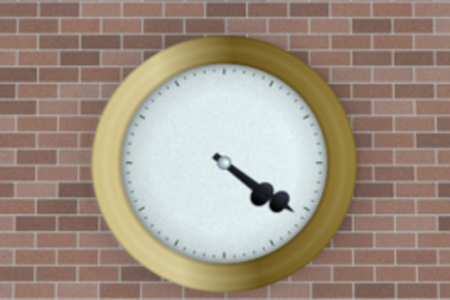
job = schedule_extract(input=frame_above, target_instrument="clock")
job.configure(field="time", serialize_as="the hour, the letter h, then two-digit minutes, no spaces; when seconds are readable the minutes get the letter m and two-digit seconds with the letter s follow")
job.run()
4h21
